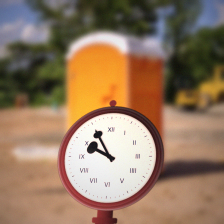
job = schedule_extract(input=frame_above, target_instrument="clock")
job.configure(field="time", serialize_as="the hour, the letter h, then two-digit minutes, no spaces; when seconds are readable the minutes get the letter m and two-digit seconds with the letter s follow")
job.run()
9h55
